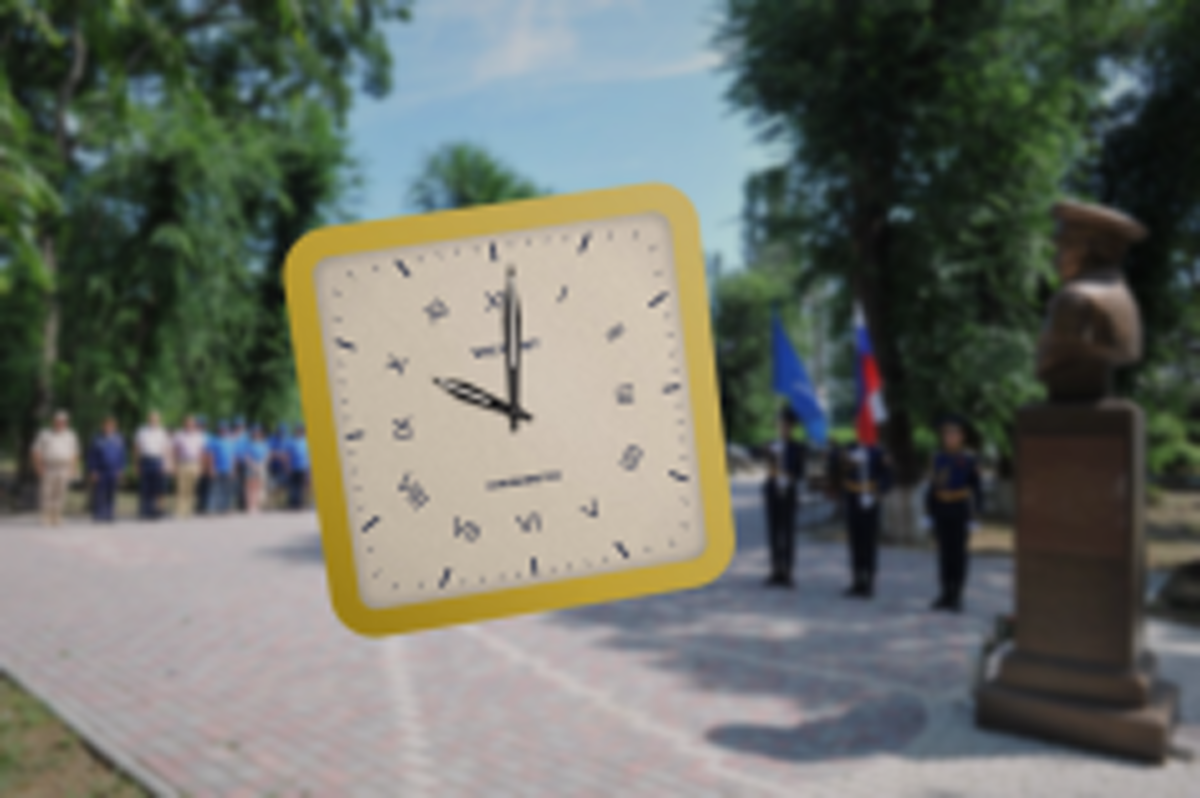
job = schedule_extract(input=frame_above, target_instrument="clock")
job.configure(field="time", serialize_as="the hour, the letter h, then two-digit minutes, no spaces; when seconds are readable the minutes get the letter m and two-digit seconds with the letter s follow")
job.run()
10h01
